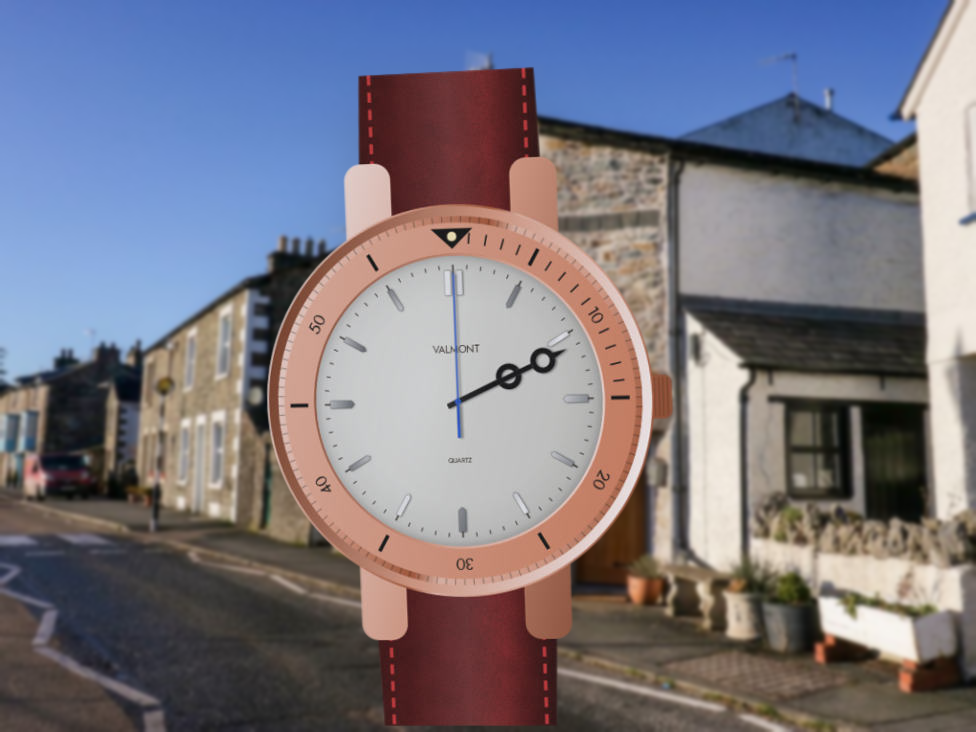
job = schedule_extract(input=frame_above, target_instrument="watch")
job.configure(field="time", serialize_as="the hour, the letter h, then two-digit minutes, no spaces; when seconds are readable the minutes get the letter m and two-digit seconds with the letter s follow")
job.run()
2h11m00s
